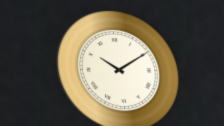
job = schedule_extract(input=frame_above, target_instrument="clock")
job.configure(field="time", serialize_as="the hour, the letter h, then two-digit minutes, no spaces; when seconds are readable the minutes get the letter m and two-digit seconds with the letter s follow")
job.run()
10h10
